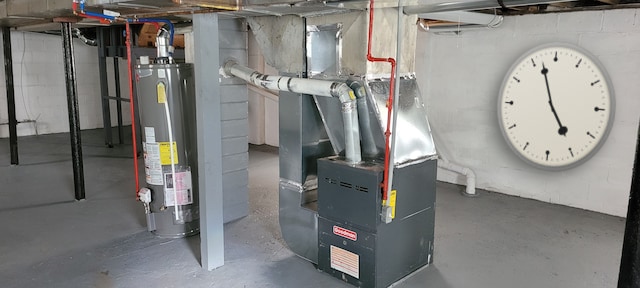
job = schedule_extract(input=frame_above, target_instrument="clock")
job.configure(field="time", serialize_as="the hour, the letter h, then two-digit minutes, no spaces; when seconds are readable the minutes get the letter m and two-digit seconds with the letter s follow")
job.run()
4h57
